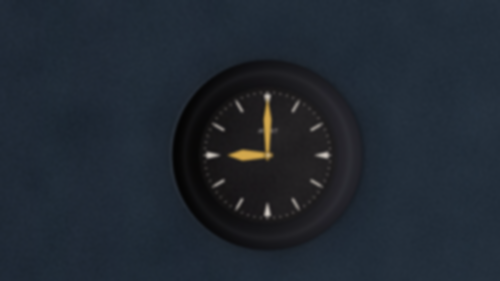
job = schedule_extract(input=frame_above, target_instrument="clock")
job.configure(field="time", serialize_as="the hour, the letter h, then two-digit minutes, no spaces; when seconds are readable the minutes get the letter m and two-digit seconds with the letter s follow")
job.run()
9h00
